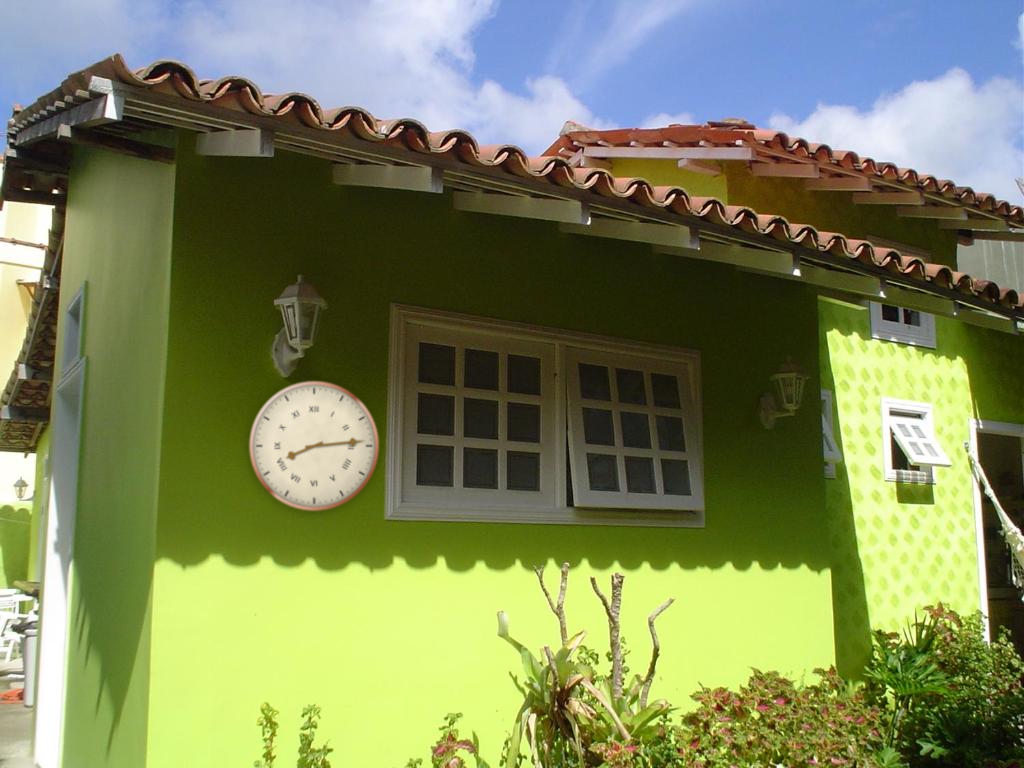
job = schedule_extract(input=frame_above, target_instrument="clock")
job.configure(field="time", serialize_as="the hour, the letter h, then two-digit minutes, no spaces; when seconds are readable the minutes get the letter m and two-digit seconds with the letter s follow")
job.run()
8h14
